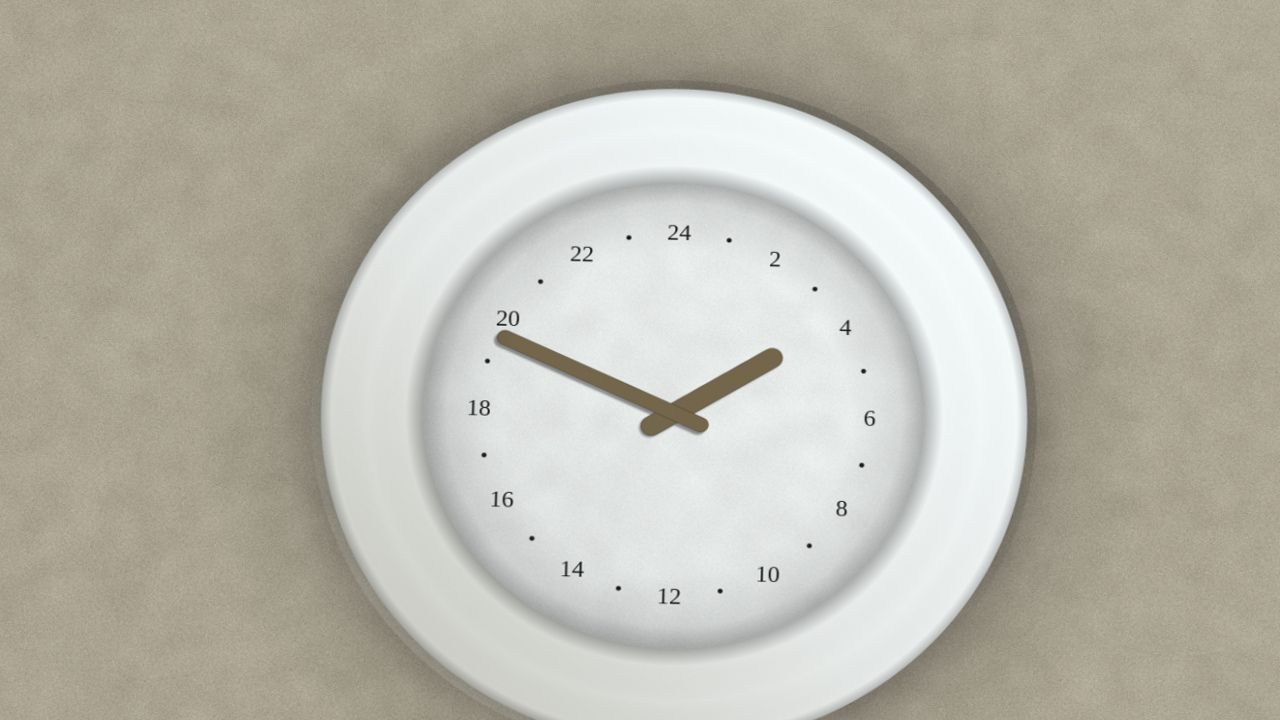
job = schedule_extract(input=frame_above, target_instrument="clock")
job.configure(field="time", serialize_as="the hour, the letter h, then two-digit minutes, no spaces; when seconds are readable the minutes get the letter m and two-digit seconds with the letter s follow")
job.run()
3h49
